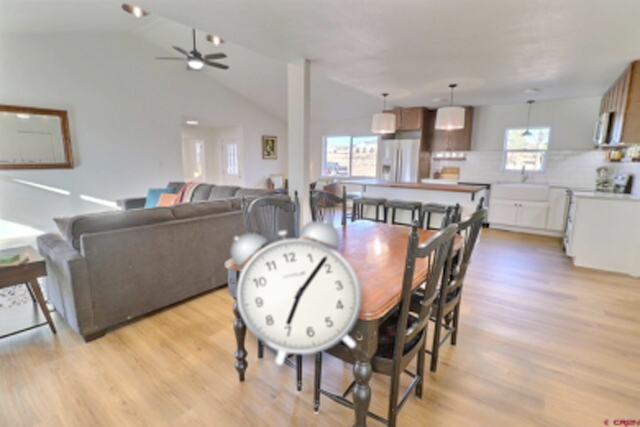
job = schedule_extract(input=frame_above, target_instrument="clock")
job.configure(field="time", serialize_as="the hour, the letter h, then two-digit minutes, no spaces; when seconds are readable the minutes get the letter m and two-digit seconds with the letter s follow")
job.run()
7h08
